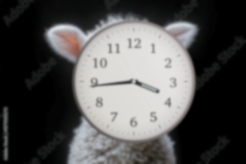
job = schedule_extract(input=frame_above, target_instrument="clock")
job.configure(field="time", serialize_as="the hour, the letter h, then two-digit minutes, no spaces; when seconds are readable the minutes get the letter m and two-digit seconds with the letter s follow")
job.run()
3h44
